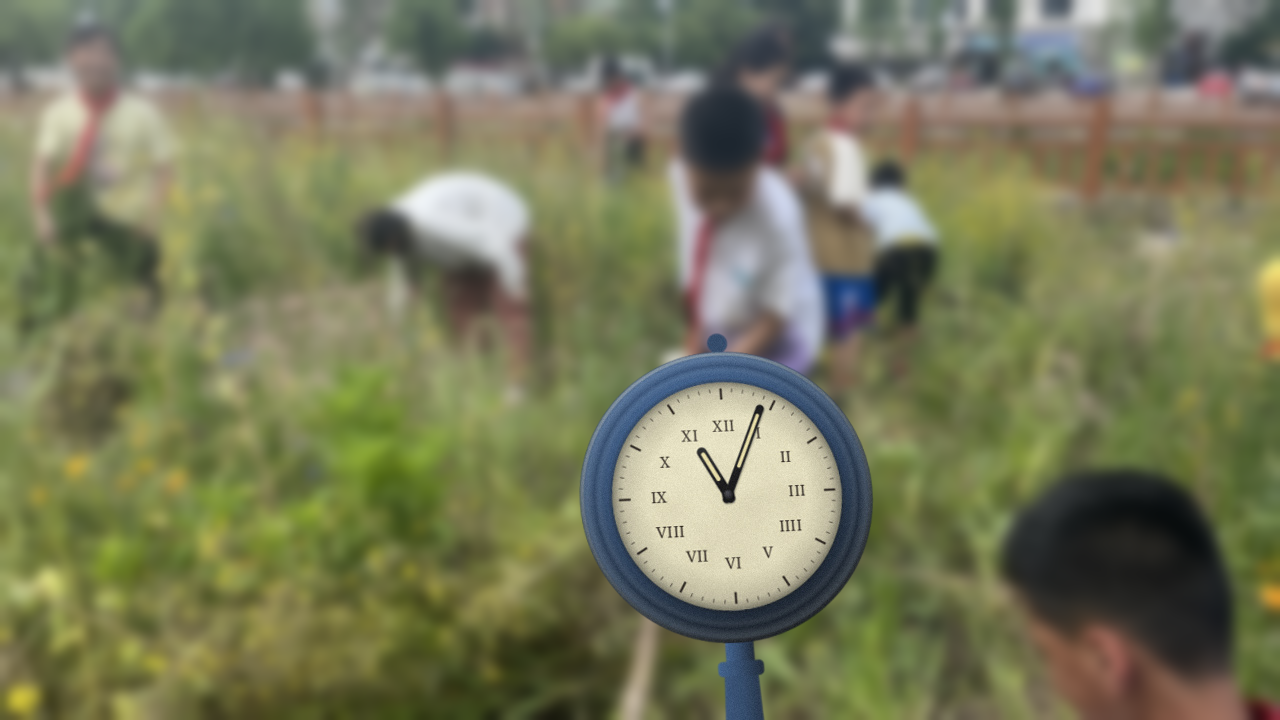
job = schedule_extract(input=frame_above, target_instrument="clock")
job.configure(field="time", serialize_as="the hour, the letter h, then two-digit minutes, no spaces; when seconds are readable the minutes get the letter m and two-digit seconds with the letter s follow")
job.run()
11h04
